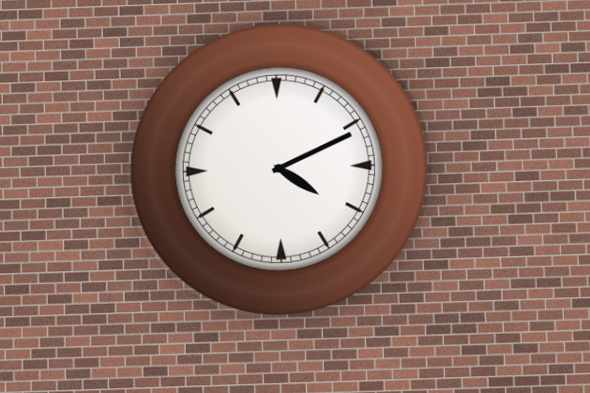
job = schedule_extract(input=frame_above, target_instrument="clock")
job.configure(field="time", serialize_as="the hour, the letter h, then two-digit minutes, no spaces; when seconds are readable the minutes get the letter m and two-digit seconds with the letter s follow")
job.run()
4h11
